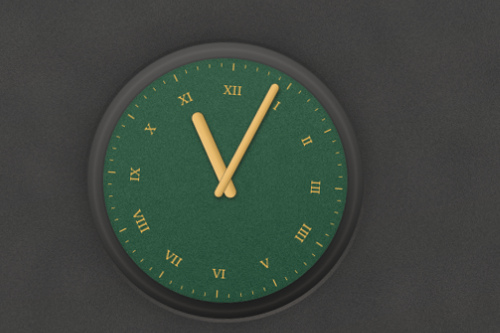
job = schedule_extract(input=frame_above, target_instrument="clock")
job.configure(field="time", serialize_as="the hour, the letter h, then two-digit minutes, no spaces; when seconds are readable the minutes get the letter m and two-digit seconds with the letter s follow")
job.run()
11h04
